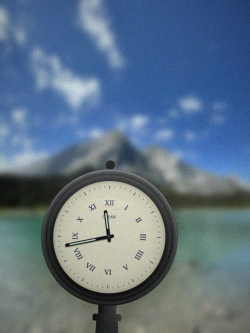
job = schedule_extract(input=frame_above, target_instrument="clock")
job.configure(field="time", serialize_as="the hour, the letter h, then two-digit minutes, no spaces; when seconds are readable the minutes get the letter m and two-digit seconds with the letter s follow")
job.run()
11h43
